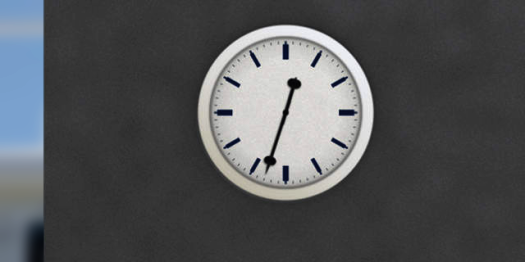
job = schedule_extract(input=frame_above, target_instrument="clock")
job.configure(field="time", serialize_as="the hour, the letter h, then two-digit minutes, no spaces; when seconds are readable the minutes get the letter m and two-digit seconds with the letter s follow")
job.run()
12h33
